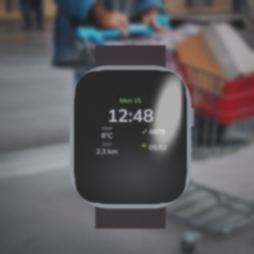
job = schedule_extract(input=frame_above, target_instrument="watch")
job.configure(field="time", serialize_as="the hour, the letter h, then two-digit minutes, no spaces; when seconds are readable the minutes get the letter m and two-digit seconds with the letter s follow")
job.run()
12h48
